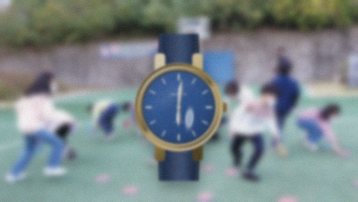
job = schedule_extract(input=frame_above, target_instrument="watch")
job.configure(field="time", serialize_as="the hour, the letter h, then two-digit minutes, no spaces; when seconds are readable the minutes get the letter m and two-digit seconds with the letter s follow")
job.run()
6h01
